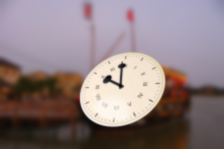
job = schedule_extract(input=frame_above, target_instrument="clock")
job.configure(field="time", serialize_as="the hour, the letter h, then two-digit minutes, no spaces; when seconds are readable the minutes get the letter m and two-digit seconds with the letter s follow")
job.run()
9h59
